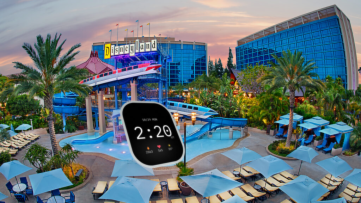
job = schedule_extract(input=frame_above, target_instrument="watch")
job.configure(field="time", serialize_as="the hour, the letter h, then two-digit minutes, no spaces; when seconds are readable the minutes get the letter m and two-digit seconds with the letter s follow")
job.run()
2h20
